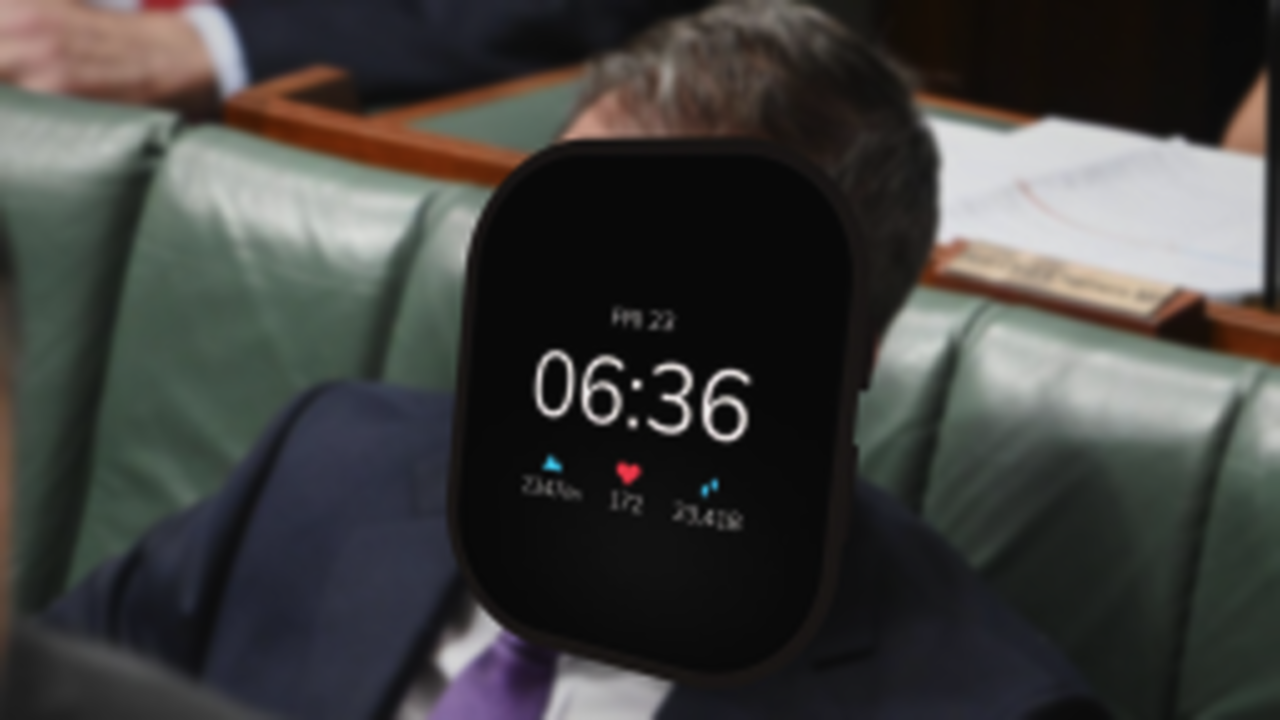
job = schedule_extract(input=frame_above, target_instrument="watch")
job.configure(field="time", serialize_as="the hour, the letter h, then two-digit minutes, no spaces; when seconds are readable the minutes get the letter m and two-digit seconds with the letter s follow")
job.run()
6h36
